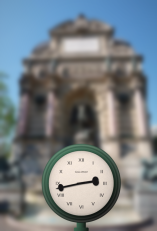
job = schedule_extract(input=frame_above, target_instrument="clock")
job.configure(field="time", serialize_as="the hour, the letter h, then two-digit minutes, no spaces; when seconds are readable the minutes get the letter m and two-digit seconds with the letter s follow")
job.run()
2h43
